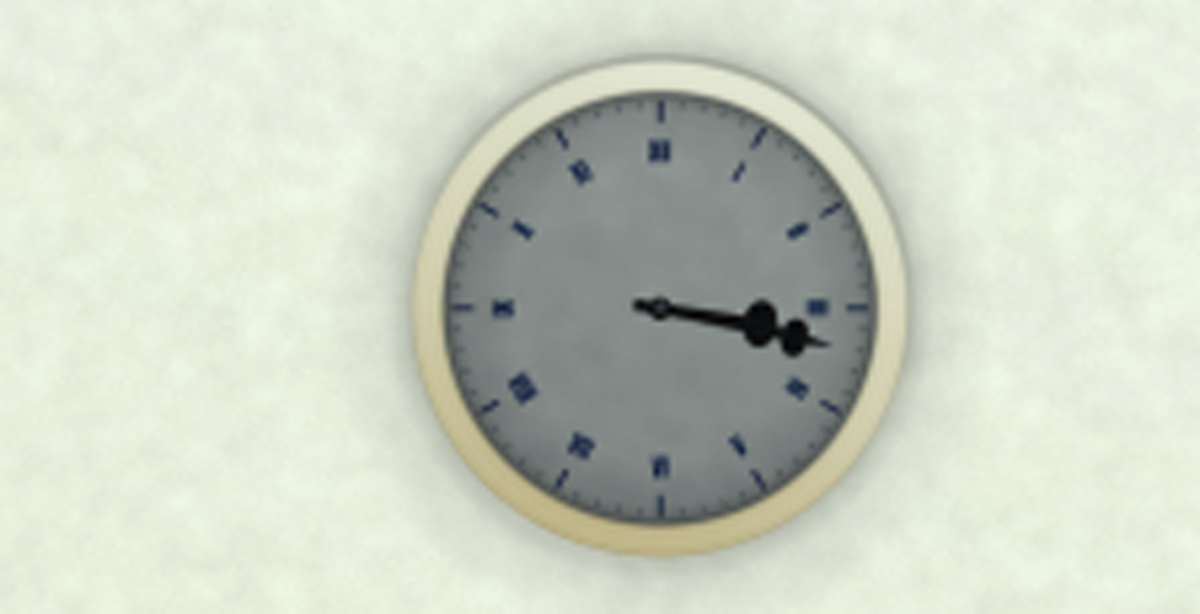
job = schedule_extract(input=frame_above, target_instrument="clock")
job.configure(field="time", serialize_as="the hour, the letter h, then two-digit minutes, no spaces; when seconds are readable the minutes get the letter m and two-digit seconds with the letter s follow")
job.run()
3h17
